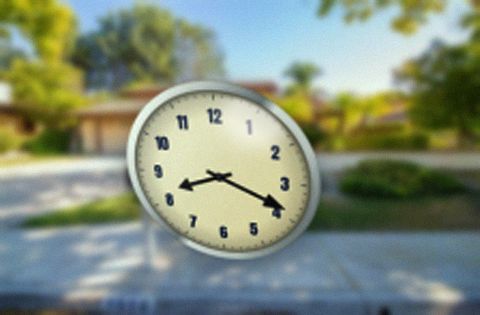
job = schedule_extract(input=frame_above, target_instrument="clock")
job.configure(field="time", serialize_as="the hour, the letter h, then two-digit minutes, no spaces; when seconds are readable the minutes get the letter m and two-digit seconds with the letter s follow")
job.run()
8h19
